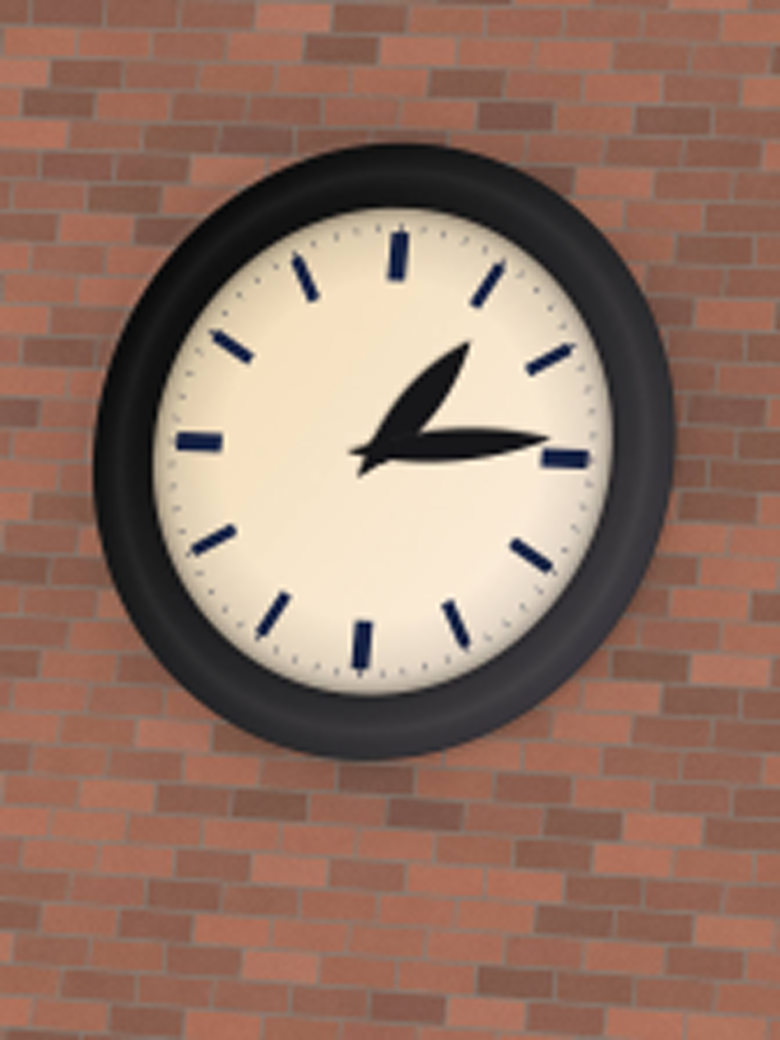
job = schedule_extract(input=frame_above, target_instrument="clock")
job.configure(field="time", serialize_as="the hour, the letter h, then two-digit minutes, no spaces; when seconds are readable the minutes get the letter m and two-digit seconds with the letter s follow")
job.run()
1h14
